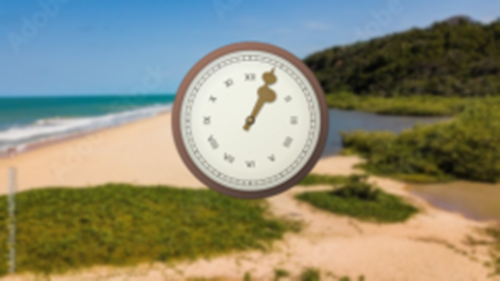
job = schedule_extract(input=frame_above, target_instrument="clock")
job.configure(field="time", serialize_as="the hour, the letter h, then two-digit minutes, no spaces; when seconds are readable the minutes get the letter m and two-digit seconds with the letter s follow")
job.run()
1h04
